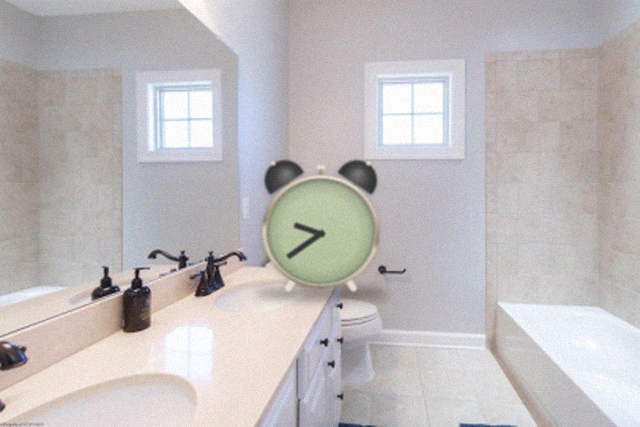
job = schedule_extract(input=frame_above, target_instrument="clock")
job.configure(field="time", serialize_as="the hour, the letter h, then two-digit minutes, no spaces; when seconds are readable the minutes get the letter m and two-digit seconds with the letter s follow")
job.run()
9h39
